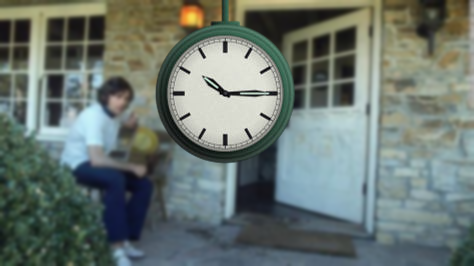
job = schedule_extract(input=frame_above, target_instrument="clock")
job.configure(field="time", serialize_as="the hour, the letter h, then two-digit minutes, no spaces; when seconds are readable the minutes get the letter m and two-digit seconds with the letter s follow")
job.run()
10h15
